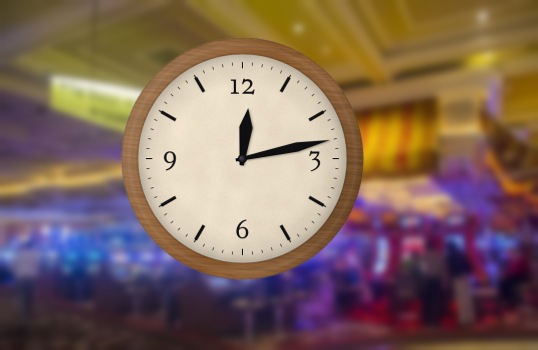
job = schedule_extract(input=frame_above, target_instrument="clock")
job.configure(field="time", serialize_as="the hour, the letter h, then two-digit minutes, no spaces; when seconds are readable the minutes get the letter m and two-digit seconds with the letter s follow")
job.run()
12h13
